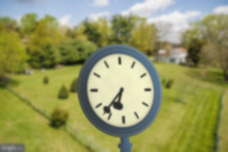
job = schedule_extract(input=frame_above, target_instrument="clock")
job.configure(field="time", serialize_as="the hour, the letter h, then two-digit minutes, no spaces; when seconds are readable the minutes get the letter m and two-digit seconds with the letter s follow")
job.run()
6h37
